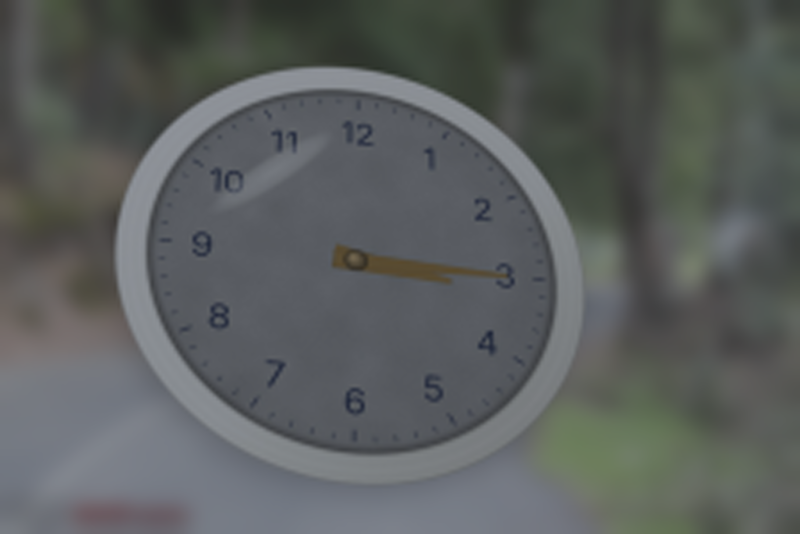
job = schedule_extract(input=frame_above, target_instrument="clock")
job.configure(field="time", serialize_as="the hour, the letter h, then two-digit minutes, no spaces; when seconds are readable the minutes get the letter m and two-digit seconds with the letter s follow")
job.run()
3h15
